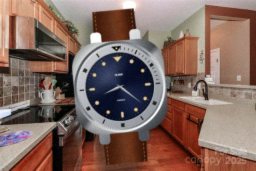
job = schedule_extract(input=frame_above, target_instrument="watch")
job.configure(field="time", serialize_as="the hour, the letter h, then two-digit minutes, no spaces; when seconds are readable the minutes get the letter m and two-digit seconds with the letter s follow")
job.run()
8h22
